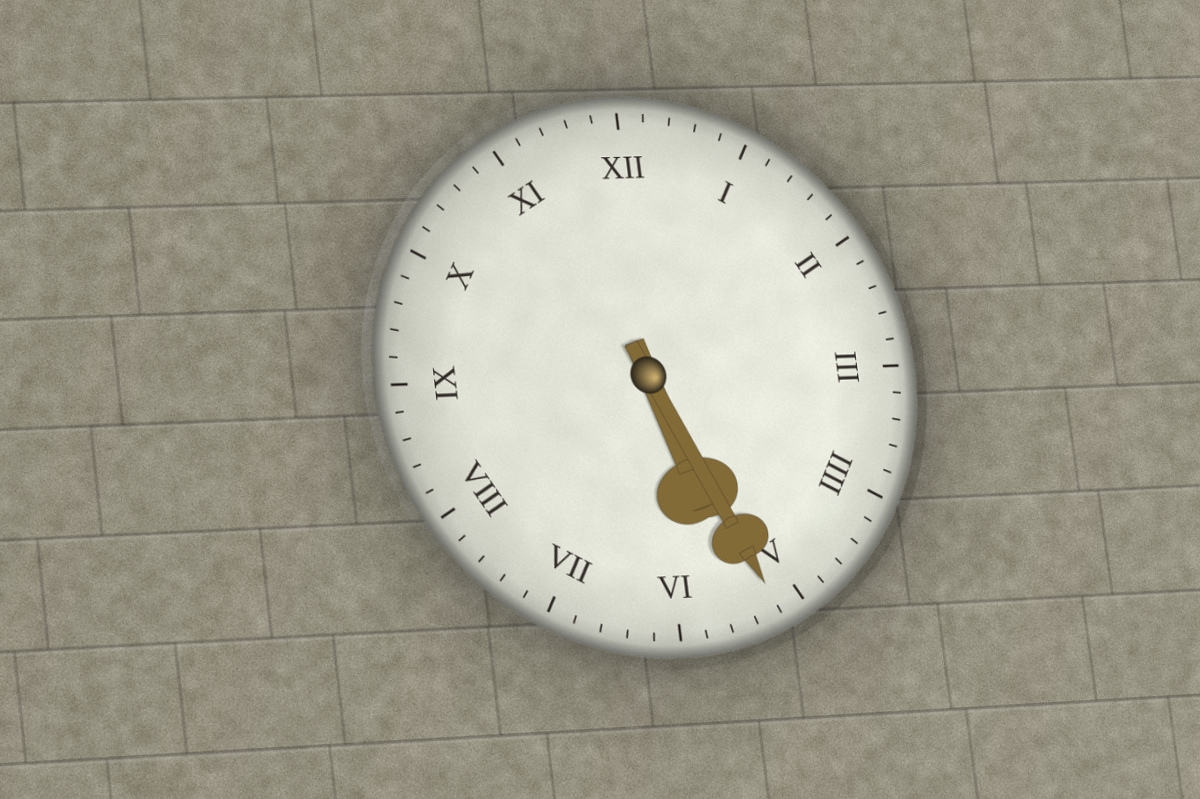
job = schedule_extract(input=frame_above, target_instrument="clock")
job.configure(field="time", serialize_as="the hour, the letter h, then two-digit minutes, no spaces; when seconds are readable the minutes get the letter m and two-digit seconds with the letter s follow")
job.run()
5h26
